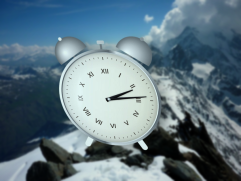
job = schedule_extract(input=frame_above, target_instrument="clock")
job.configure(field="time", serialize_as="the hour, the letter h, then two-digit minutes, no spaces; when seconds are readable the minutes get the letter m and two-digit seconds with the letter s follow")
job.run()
2h14
